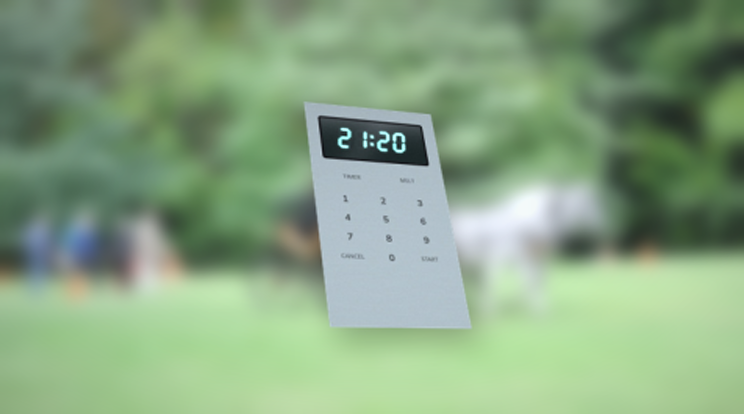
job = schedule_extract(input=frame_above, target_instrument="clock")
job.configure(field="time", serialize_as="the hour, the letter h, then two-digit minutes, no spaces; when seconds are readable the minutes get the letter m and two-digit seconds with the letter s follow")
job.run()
21h20
